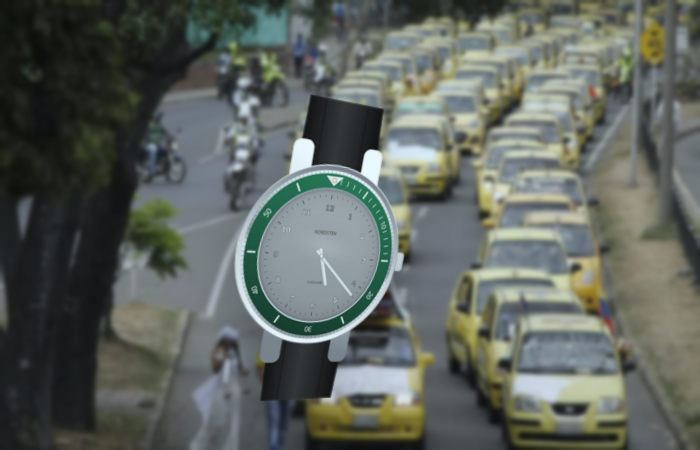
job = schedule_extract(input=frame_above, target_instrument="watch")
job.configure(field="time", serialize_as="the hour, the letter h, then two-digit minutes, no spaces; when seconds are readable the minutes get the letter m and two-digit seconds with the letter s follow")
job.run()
5h22
